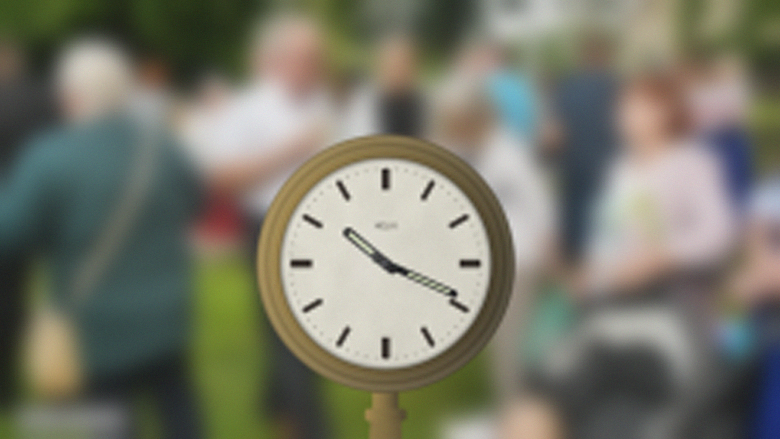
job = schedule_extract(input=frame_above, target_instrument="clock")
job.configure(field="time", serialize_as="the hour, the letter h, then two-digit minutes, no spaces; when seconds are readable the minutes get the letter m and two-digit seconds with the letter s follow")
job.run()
10h19
